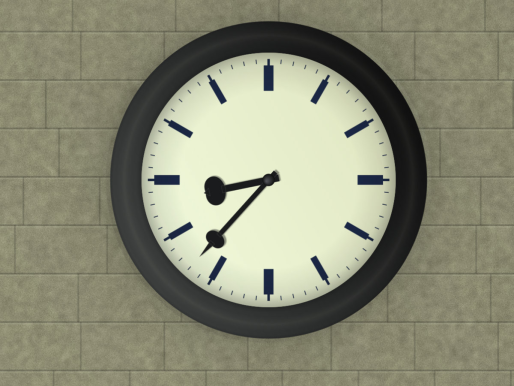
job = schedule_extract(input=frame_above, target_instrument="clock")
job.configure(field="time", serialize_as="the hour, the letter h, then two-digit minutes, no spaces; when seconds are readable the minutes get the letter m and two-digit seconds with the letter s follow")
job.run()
8h37
